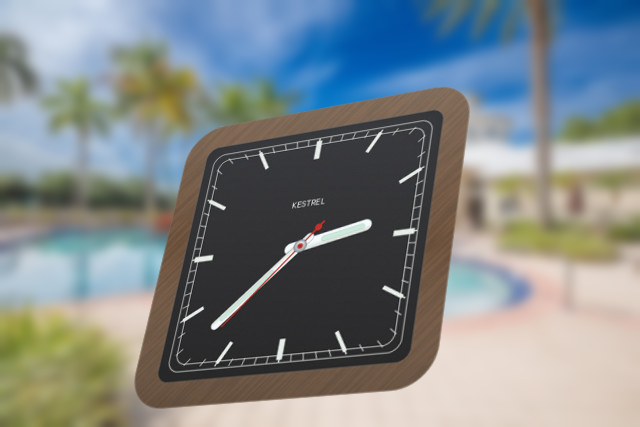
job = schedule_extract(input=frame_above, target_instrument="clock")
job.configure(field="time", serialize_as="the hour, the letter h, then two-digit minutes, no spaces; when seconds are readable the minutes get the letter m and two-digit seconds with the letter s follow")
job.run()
2h37m37s
